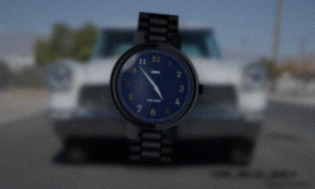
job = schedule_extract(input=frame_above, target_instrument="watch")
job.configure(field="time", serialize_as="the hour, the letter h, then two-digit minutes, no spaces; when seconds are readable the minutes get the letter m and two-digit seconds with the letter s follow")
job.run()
4h53
